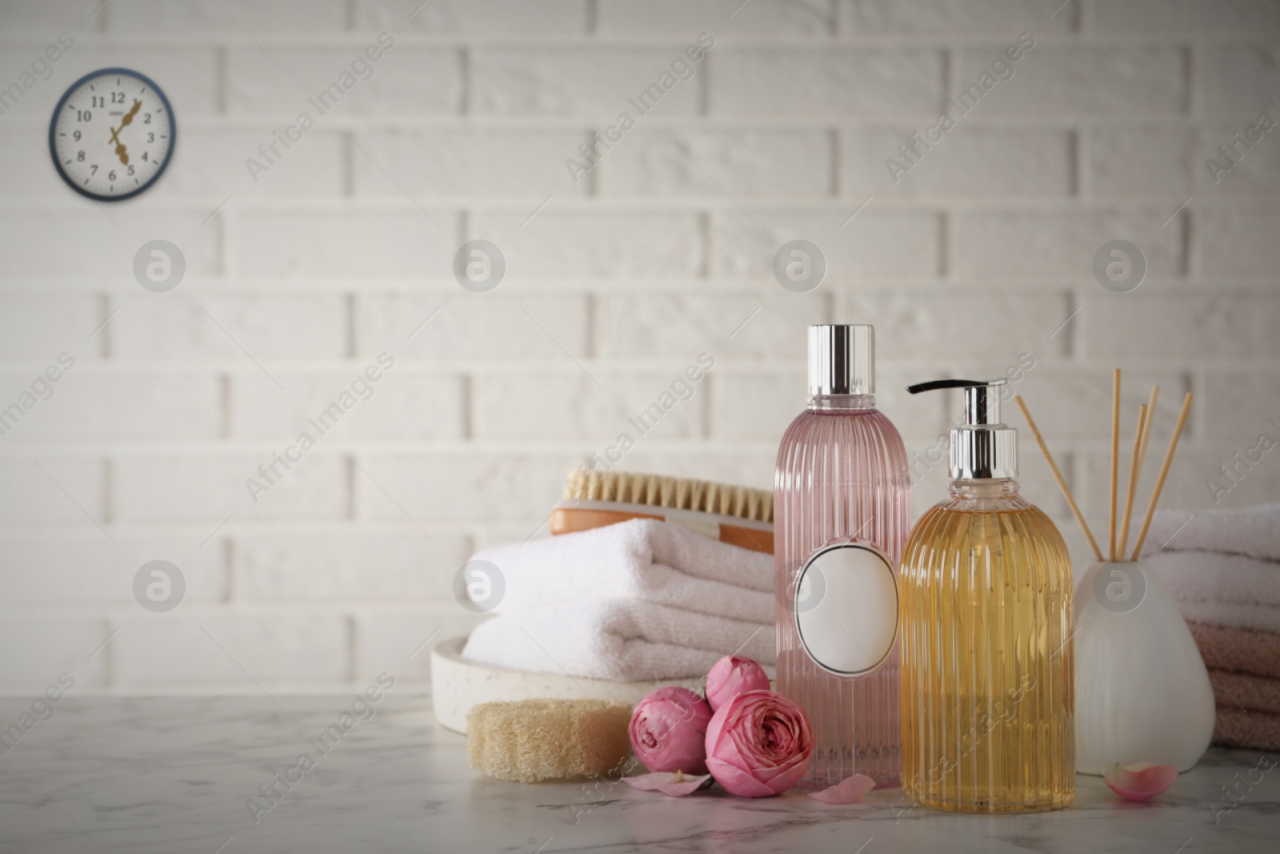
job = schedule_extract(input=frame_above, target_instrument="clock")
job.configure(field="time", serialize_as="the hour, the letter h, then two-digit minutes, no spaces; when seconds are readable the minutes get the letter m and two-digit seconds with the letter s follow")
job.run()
5h06
